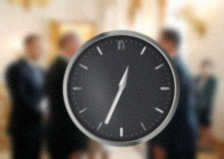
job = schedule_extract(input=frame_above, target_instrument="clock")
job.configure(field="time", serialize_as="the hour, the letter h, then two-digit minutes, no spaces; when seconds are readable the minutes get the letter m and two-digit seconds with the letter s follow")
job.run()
12h34
